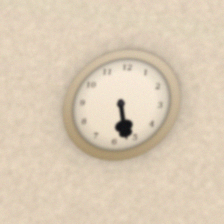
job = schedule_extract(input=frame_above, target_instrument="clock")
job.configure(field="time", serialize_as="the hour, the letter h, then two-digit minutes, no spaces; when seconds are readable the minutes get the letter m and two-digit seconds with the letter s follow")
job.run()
5h27
